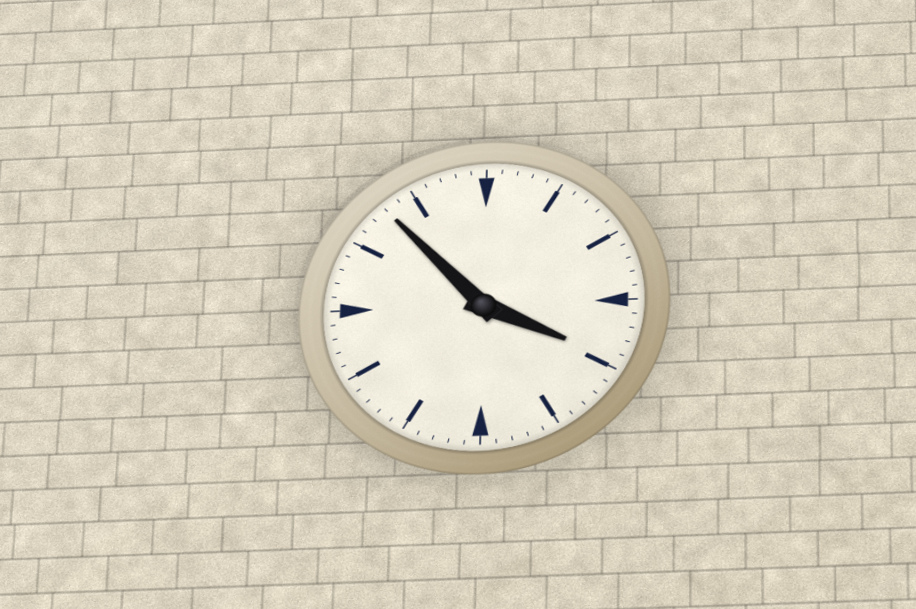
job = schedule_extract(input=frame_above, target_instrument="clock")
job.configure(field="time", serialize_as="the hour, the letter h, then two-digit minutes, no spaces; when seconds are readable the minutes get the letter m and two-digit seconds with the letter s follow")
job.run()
3h53
